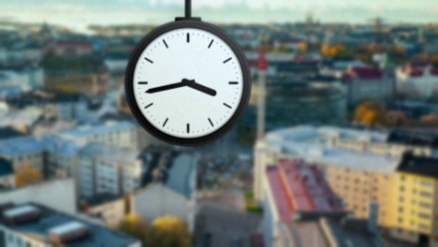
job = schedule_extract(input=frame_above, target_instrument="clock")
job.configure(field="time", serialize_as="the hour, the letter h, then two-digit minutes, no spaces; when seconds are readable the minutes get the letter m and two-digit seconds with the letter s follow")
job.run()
3h43
